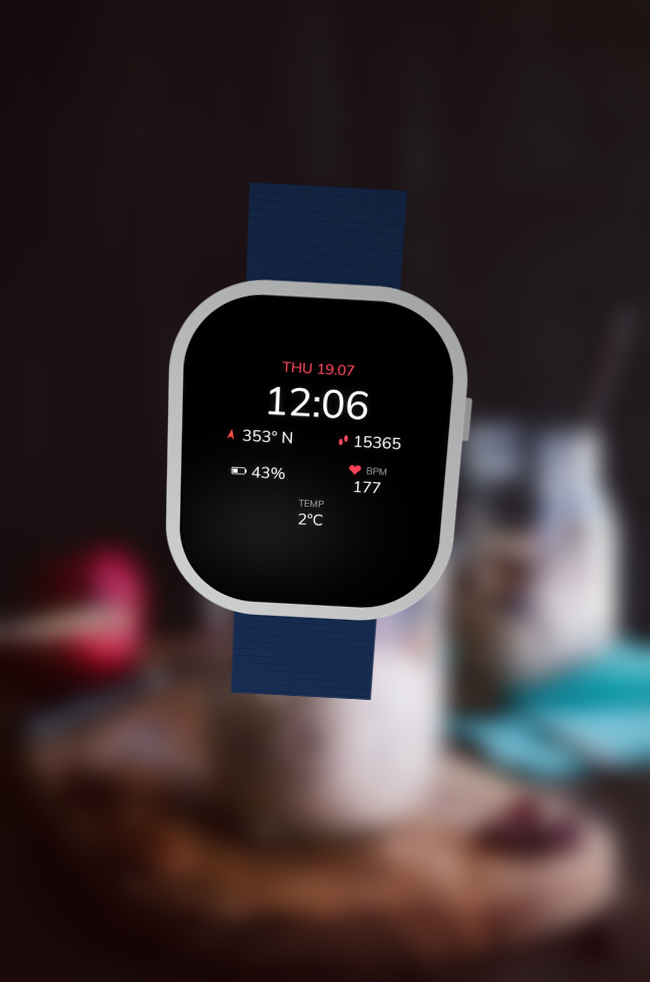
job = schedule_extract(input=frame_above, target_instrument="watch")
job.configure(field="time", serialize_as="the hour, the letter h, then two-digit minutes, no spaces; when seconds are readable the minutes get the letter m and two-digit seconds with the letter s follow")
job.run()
12h06
